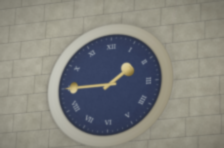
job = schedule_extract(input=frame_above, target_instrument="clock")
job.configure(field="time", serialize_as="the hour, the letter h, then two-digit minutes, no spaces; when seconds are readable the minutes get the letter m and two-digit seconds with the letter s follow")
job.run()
1h45
